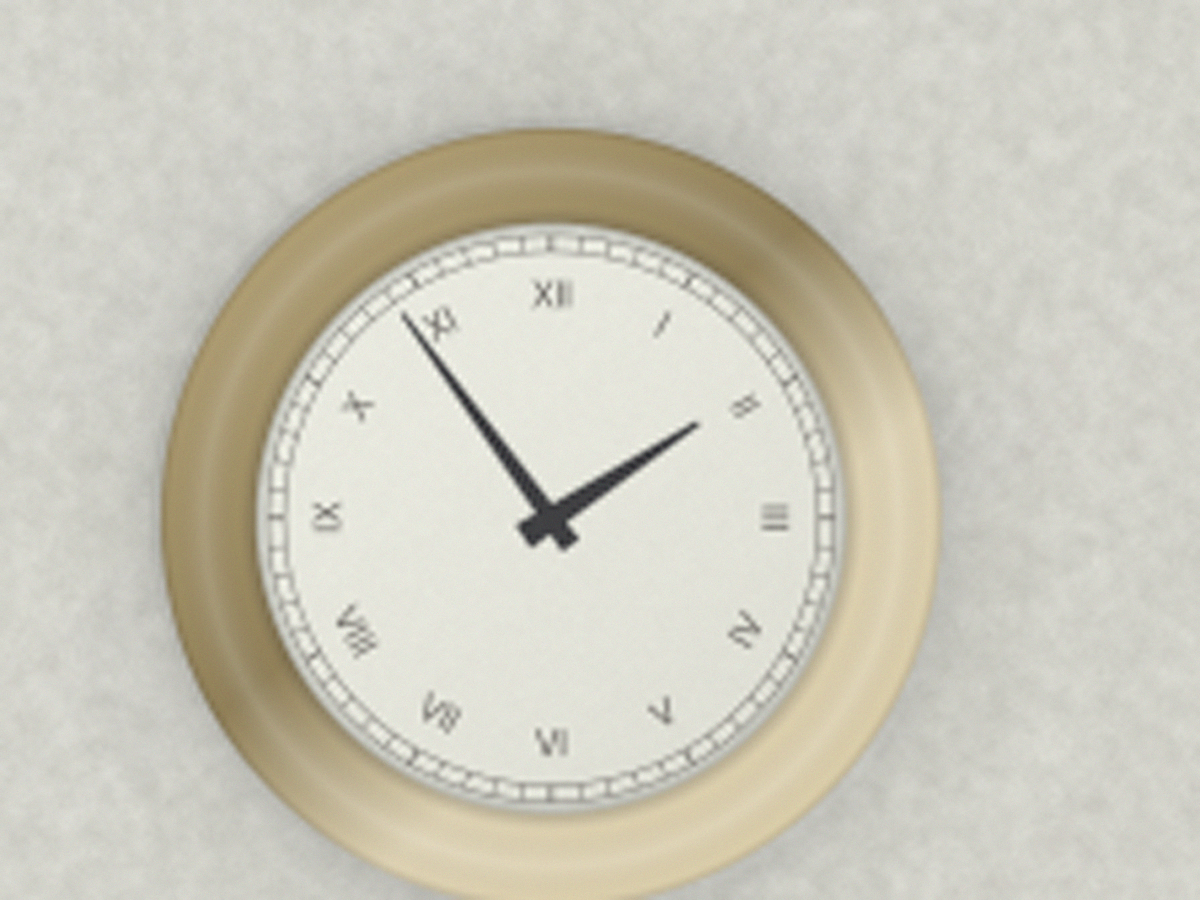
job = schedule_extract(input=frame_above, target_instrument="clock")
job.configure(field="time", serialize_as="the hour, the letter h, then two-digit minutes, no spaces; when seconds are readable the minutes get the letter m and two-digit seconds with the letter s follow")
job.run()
1h54
